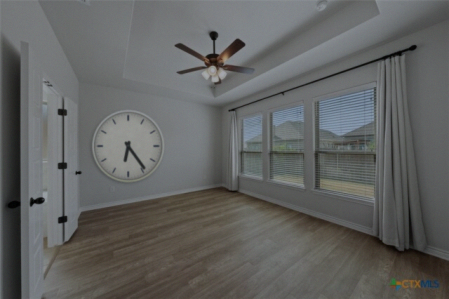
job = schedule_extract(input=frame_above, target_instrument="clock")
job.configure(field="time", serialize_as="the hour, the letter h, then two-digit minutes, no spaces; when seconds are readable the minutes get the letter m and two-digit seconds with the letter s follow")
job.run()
6h24
